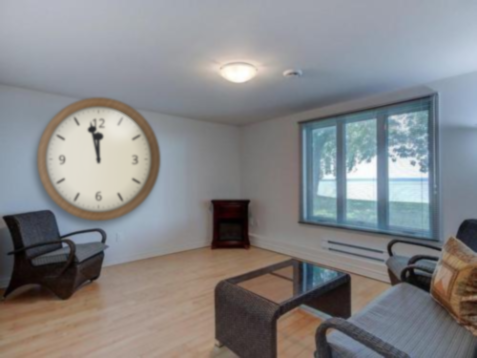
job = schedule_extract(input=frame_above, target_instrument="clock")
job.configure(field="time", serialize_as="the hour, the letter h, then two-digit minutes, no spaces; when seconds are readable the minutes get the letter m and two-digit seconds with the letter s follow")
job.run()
11h58
